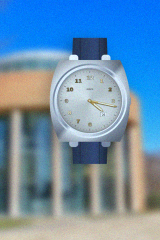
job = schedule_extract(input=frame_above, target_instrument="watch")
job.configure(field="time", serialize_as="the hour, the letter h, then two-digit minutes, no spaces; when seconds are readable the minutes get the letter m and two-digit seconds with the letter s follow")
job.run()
4h17
